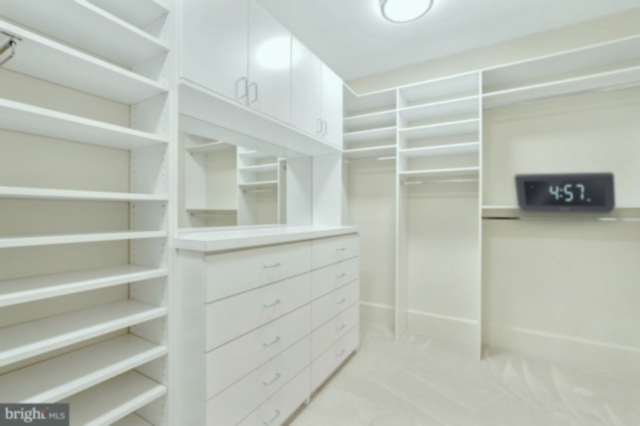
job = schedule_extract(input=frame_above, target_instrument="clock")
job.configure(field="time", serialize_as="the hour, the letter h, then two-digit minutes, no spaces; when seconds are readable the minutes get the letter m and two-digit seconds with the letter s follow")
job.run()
4h57
